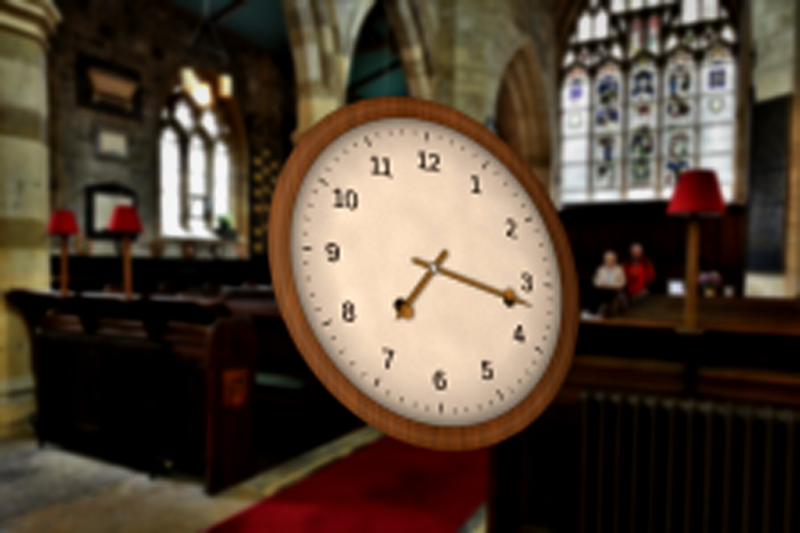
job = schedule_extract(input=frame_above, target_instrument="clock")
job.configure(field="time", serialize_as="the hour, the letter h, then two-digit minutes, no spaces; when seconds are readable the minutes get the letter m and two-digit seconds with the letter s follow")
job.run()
7h17
